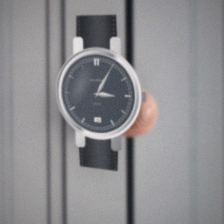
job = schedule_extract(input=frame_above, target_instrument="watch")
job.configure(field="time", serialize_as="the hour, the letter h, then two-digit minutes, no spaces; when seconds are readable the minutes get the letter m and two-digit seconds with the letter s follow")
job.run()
3h05
